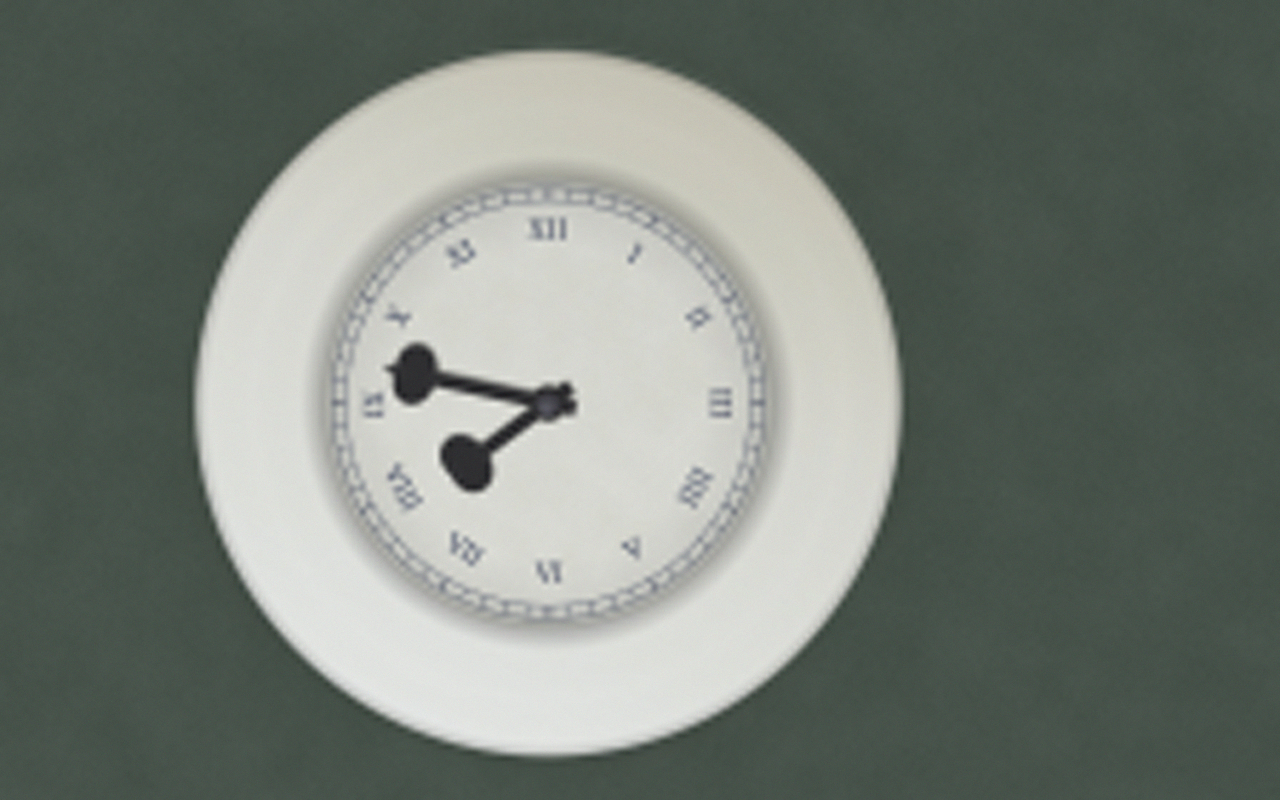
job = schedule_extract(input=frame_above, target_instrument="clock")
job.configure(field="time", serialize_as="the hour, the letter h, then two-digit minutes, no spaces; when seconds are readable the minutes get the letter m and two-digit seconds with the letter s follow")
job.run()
7h47
